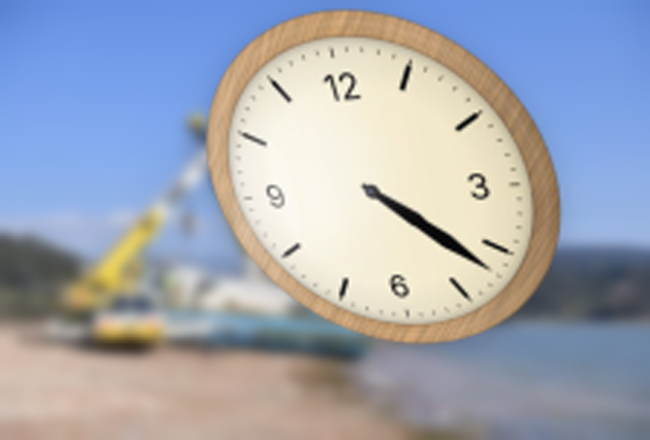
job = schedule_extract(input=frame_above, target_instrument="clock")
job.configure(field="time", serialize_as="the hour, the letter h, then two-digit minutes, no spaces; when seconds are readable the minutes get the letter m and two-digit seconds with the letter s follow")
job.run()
4h22
